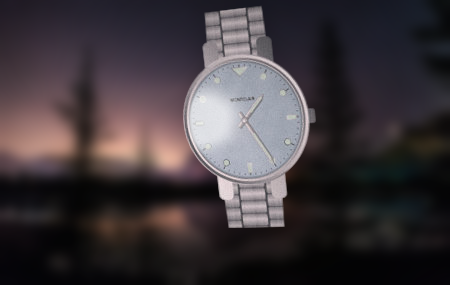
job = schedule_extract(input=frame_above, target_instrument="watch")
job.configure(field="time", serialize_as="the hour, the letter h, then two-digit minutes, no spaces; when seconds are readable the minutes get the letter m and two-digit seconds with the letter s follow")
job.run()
1h25
